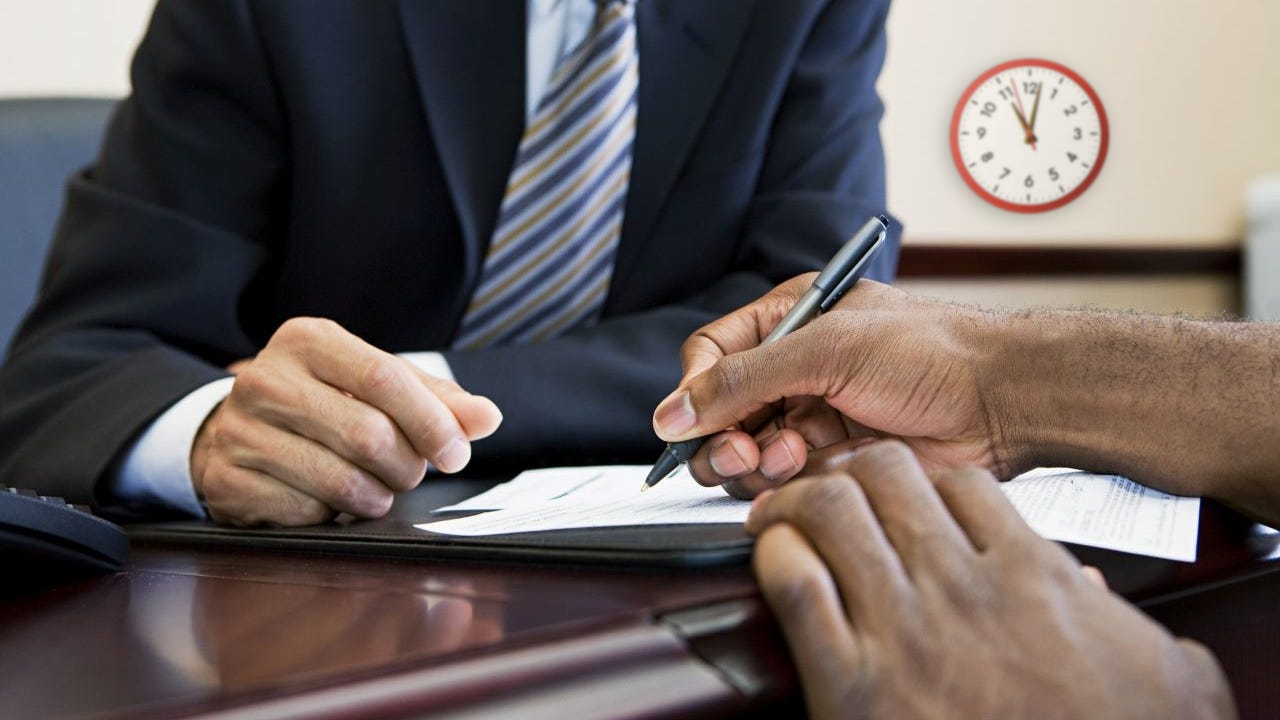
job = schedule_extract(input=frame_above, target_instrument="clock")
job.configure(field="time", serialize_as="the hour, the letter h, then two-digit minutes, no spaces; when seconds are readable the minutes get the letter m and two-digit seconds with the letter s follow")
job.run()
11h01m57s
